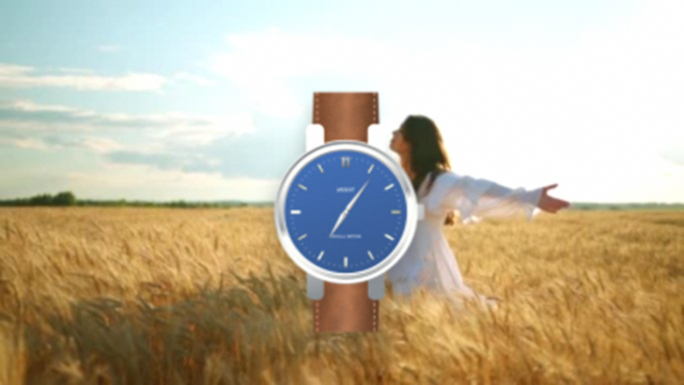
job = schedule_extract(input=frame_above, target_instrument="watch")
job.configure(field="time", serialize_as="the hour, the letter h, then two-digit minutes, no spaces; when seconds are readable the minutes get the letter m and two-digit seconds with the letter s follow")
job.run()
7h06
